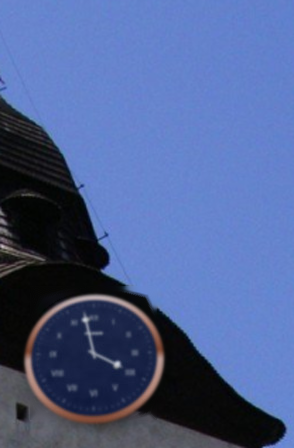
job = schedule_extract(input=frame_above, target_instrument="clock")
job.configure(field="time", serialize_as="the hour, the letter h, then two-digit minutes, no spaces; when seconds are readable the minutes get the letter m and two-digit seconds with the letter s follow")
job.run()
3h58
